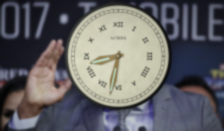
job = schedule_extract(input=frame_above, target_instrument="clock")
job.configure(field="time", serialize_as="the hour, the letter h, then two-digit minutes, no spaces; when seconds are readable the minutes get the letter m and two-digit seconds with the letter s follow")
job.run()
8h32
